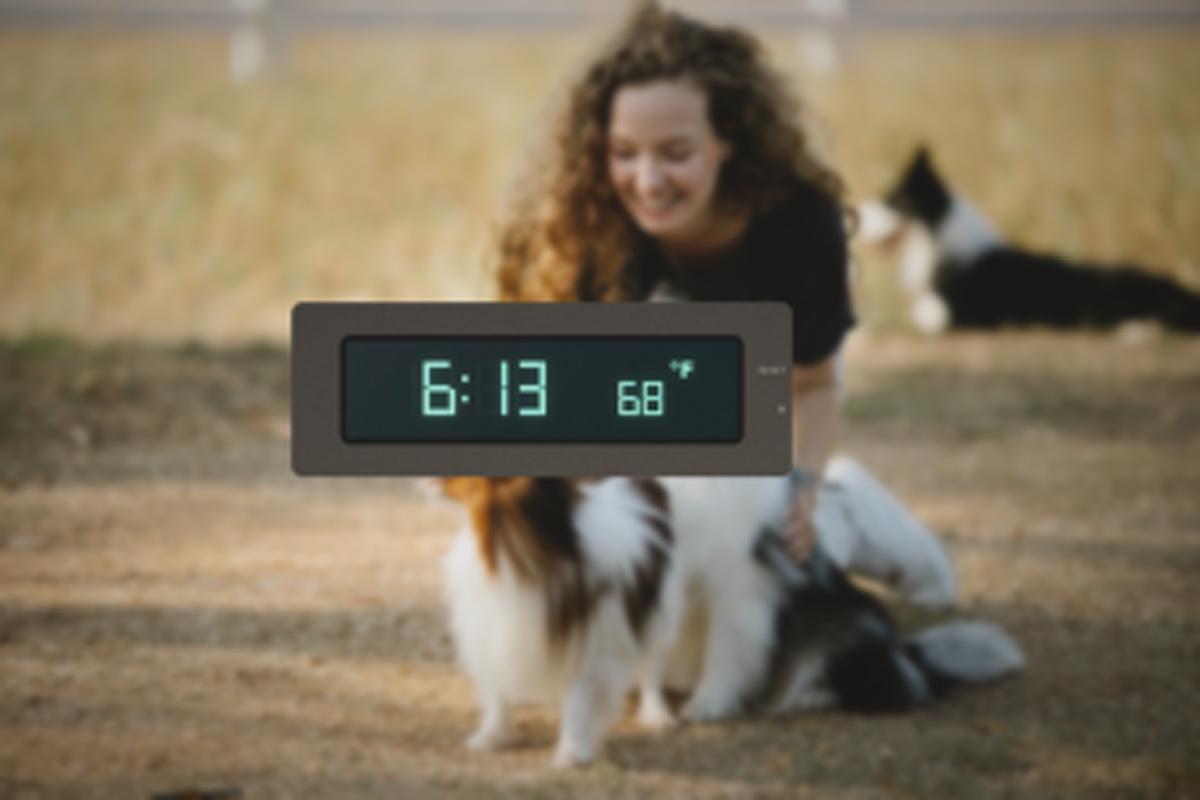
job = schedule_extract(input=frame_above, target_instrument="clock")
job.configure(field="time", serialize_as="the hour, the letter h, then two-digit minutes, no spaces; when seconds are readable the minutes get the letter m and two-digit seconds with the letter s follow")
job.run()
6h13
